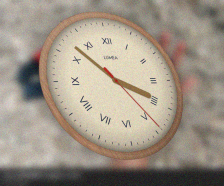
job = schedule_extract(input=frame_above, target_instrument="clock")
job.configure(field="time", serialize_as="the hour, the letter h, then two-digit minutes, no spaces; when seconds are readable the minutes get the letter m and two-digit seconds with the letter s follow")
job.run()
3h52m24s
